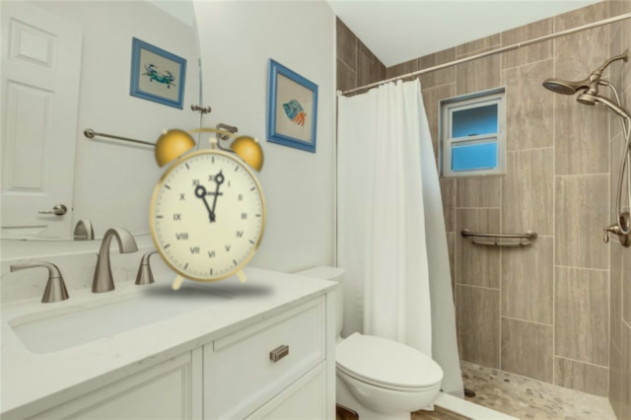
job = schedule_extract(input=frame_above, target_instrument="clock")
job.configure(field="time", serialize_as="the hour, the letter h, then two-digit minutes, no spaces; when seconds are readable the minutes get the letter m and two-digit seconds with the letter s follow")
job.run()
11h02
